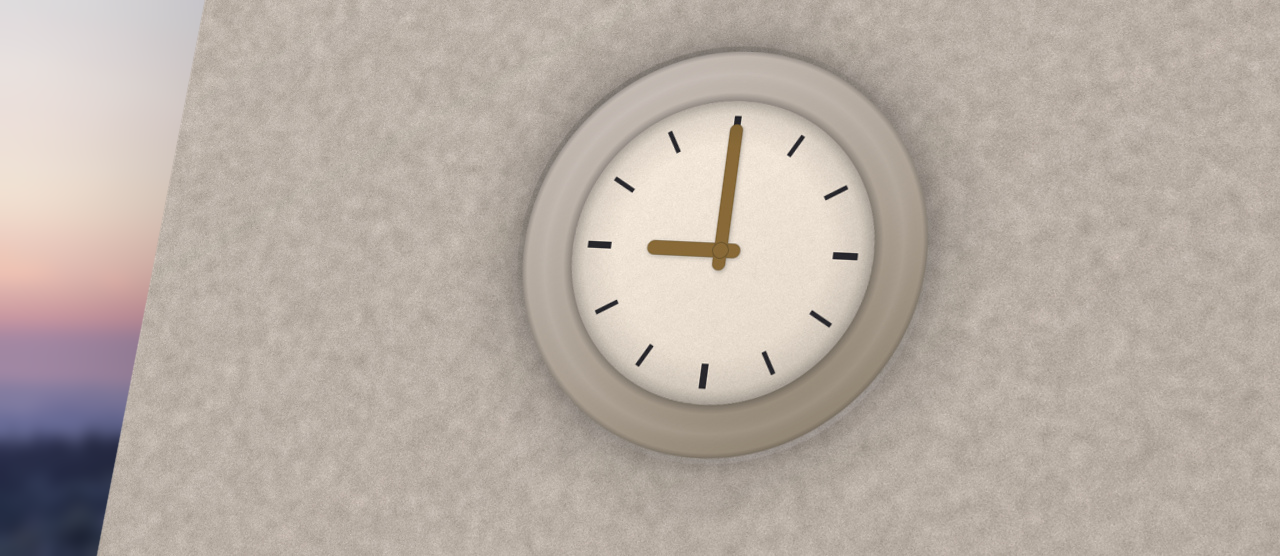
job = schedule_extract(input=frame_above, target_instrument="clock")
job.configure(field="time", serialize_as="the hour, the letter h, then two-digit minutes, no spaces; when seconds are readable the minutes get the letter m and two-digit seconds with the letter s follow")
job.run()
9h00
